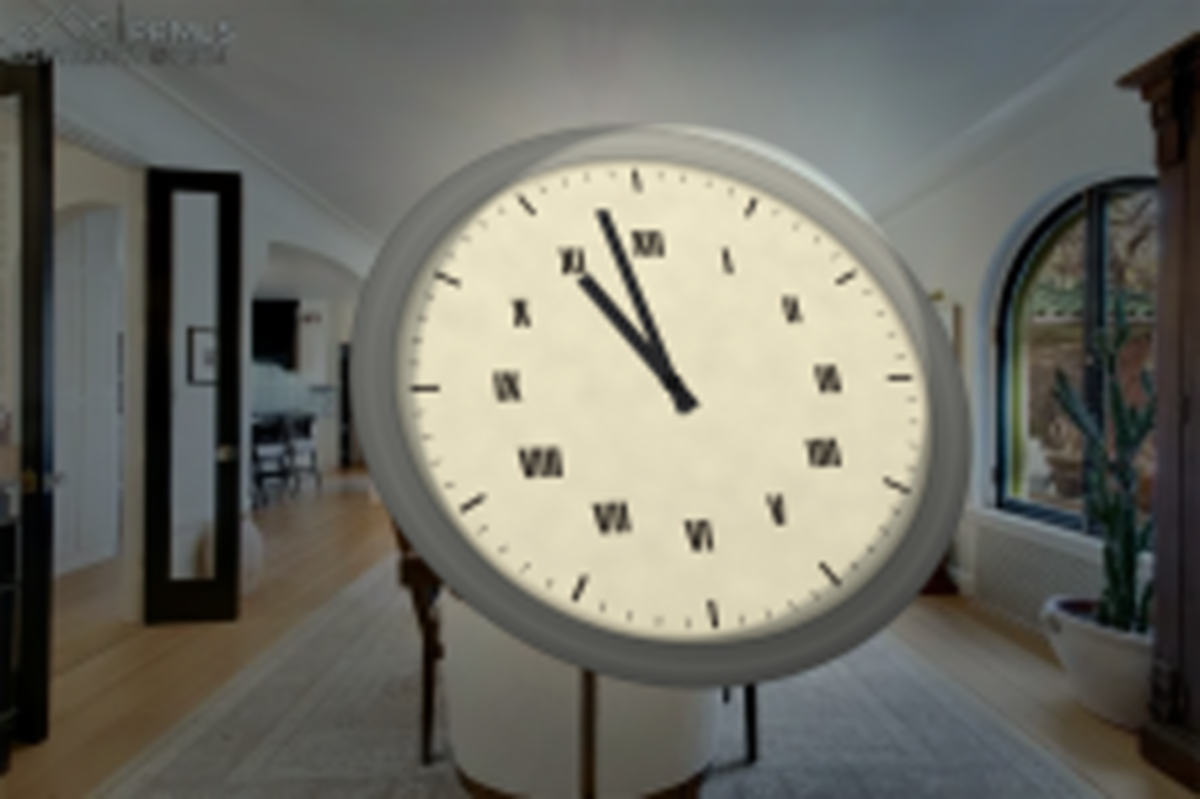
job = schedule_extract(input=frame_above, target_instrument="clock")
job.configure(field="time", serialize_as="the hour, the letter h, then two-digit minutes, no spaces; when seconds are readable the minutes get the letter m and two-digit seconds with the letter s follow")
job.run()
10h58
